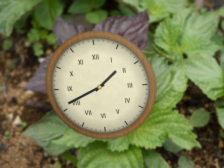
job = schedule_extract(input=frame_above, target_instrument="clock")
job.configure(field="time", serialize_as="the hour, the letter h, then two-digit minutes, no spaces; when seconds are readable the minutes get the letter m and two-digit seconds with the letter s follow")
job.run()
1h41
